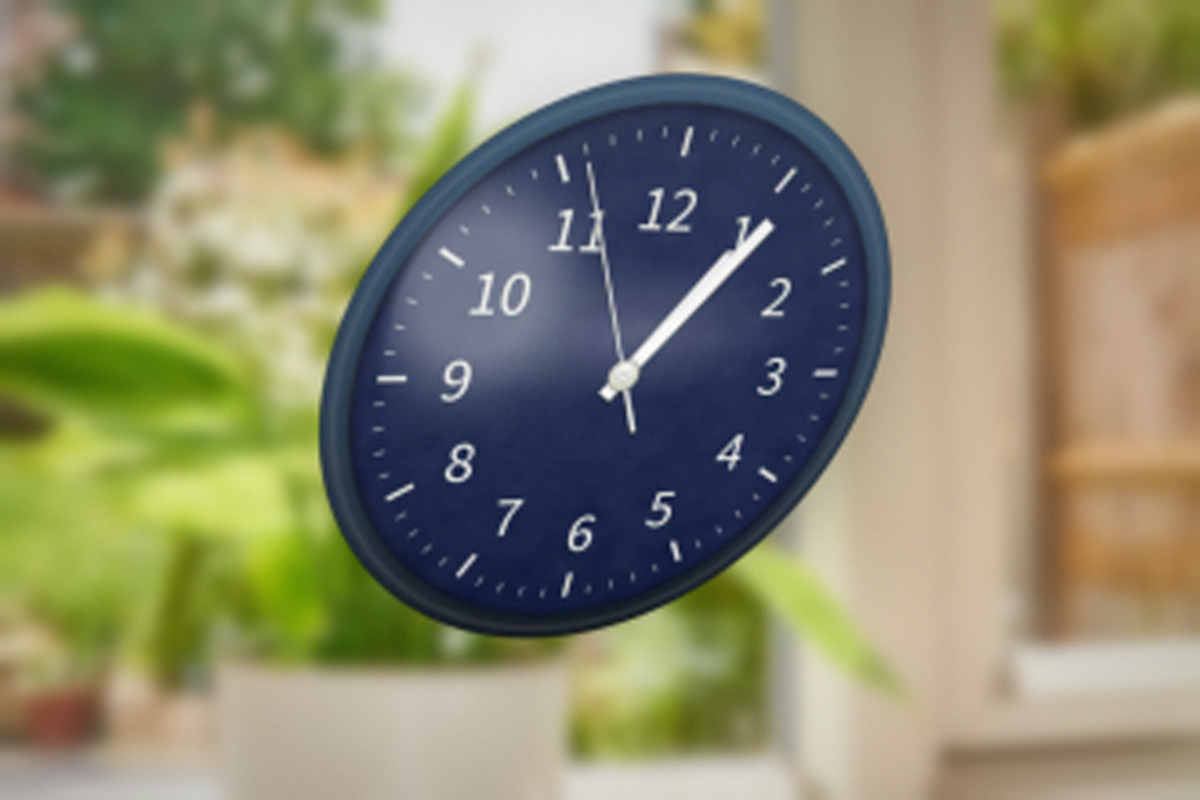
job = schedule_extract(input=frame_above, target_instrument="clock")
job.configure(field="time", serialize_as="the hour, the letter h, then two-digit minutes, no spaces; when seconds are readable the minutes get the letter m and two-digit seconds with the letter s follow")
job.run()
1h05m56s
